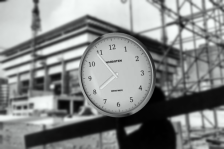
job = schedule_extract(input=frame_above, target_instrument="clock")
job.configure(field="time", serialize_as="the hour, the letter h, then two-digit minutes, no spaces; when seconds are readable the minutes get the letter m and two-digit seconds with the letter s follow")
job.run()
7h54
